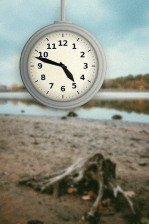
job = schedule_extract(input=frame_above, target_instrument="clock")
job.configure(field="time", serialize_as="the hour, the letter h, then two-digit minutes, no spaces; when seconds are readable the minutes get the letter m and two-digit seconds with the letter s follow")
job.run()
4h48
